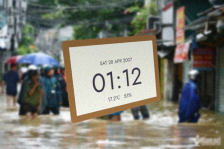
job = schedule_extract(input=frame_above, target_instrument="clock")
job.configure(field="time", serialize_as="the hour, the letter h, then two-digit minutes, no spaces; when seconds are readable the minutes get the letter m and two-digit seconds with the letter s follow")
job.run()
1h12
